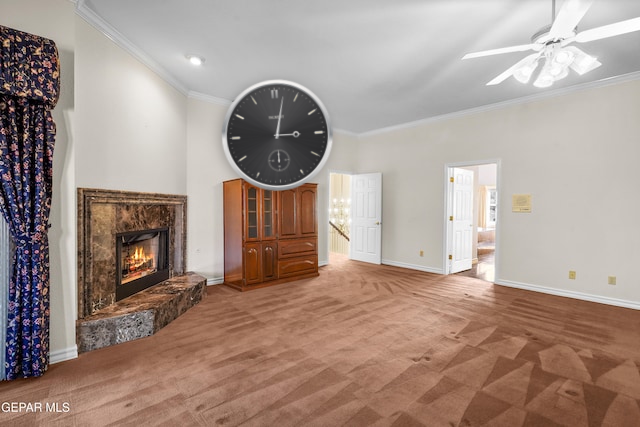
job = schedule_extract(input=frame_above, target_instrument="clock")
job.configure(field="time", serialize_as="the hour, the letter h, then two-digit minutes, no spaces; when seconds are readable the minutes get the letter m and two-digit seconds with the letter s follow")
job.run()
3h02
